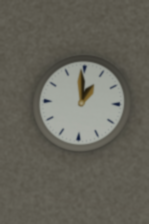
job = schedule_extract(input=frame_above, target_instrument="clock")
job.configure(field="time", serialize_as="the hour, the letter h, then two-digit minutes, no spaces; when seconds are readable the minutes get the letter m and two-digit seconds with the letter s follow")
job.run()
12h59
